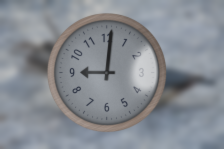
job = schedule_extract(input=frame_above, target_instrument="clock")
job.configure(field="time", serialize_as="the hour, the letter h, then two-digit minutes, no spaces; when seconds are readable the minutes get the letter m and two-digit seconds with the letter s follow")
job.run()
9h01
